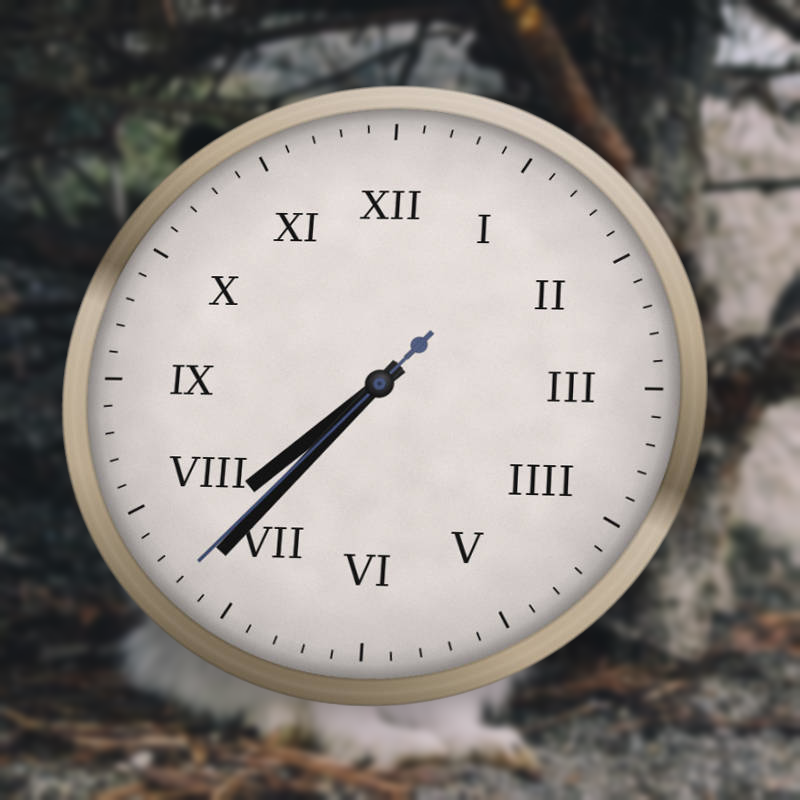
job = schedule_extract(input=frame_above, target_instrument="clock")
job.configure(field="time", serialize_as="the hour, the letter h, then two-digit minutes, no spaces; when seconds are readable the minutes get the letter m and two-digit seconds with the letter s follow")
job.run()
7h36m37s
